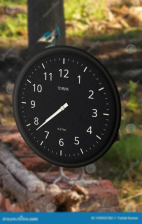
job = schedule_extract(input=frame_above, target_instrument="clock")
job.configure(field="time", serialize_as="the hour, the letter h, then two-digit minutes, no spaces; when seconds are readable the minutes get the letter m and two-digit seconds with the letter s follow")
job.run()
7h38
